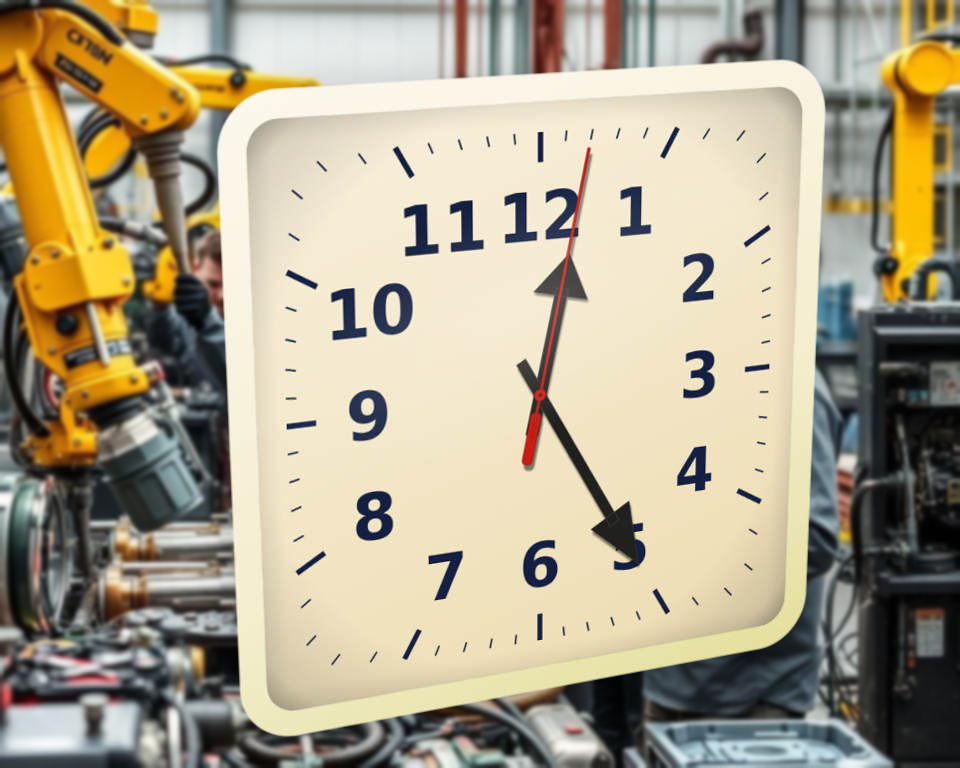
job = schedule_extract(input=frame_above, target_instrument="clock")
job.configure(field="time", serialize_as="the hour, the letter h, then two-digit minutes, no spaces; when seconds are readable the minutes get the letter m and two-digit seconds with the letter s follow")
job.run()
12h25m02s
